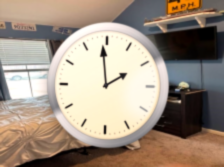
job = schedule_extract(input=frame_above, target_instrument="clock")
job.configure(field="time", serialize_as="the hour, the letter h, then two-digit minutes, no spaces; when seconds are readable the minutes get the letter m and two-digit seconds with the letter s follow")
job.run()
1h59
